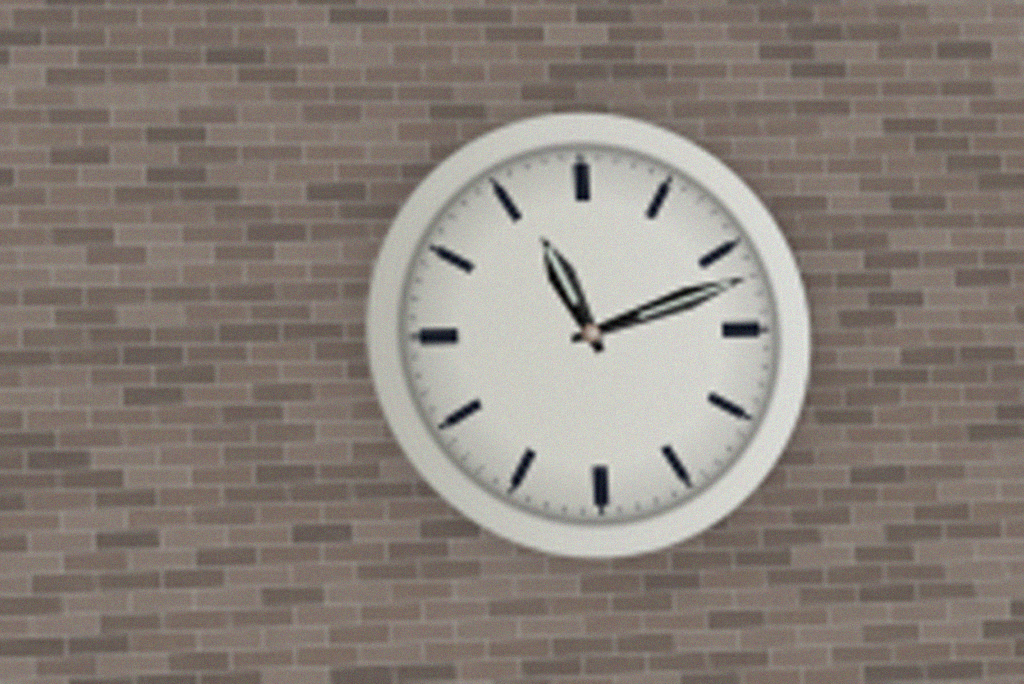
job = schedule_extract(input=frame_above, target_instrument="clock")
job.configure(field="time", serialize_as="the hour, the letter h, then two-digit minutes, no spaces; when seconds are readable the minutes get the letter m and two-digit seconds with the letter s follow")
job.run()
11h12
